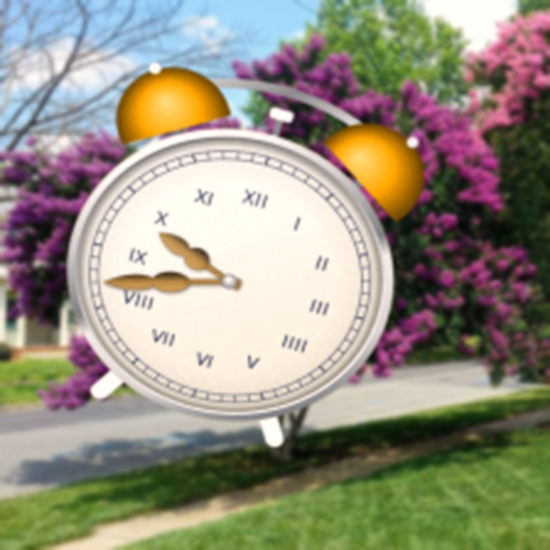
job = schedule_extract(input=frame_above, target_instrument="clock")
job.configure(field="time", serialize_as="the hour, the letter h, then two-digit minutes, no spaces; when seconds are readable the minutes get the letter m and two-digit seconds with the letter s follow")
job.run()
9h42
